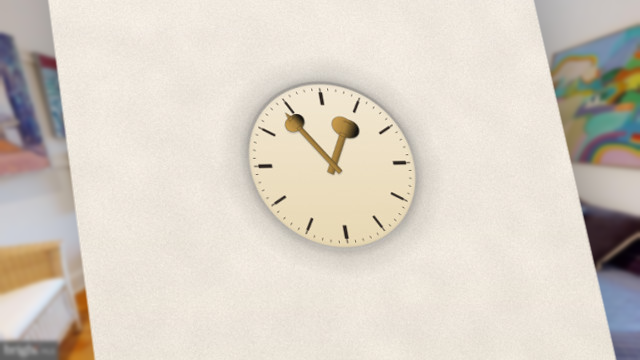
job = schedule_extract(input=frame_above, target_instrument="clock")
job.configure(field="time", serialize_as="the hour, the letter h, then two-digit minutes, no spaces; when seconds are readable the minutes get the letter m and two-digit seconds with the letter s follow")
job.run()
12h54
